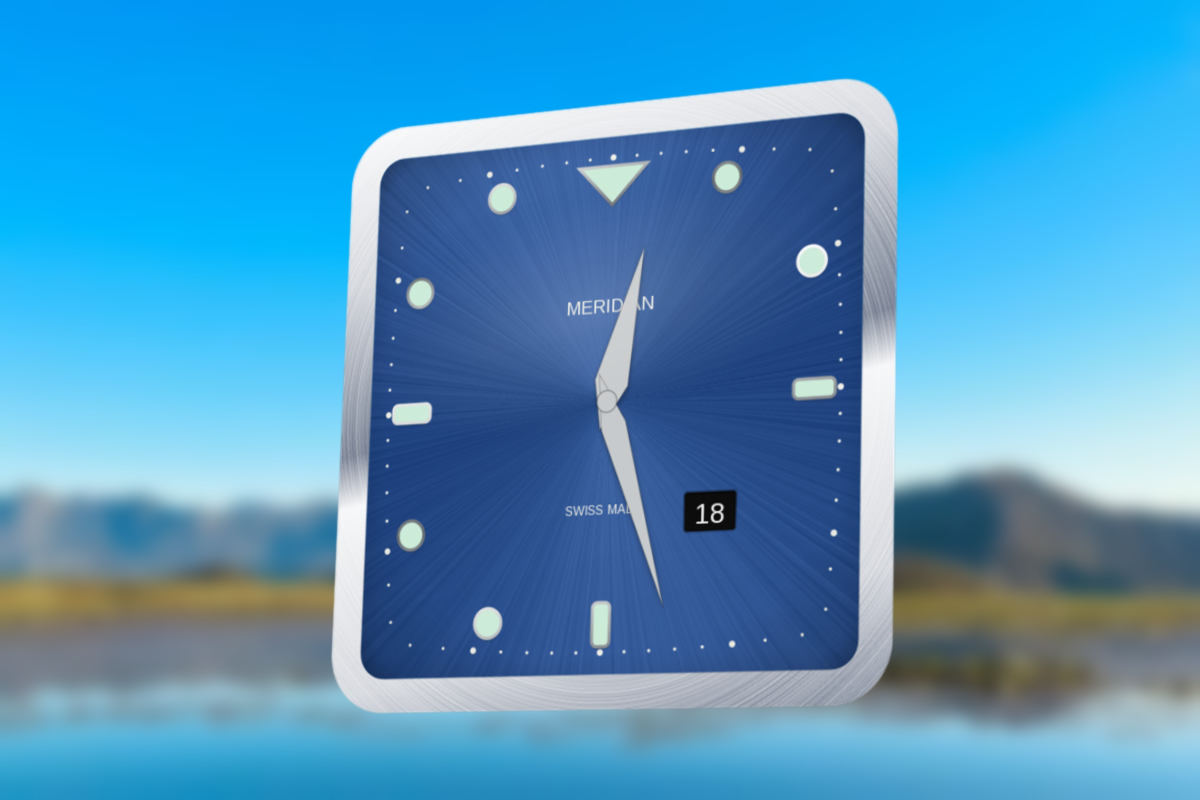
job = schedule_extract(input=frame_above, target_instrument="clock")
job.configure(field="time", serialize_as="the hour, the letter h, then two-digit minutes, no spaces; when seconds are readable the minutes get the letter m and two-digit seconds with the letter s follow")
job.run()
12h27
